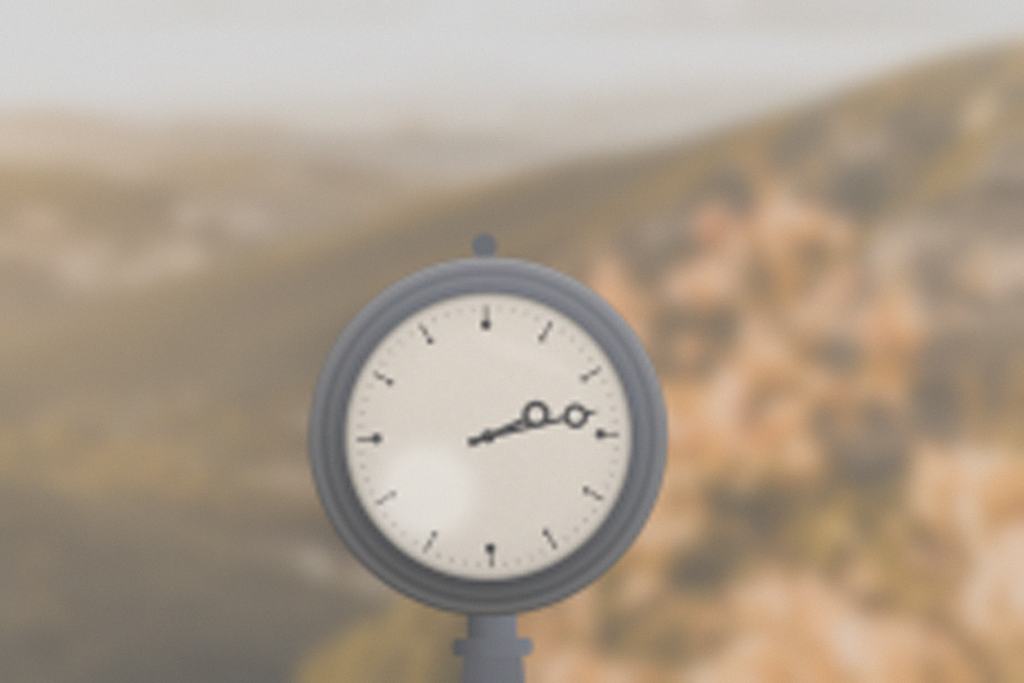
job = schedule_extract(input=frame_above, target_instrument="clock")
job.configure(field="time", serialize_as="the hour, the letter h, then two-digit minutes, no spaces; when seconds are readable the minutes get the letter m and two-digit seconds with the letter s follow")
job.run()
2h13
